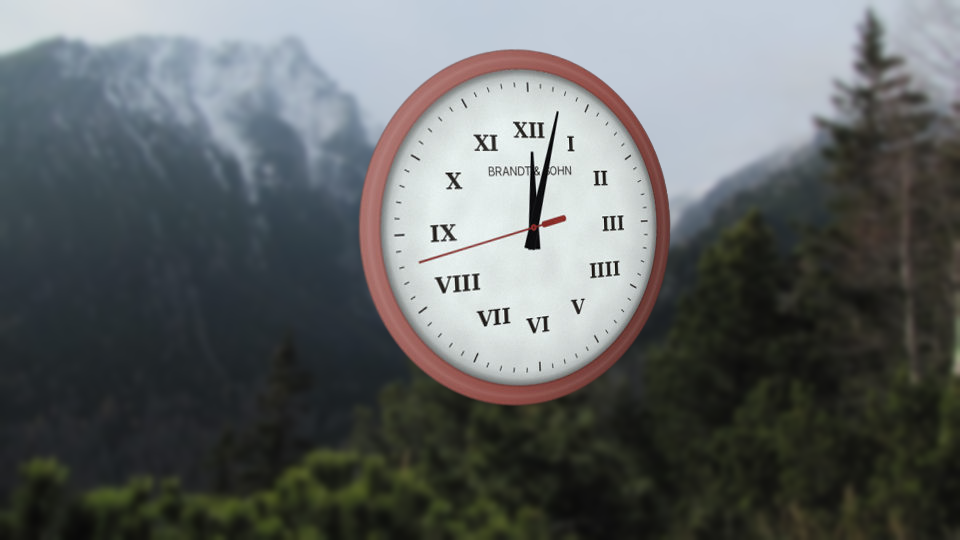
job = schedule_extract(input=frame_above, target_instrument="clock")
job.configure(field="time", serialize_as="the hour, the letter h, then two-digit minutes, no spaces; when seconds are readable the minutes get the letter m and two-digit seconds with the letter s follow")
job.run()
12h02m43s
